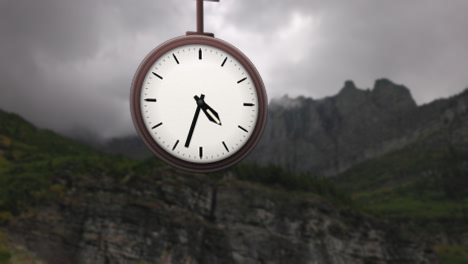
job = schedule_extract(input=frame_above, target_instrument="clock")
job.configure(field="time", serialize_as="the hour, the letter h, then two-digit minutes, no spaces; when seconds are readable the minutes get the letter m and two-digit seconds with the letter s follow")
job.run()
4h33
